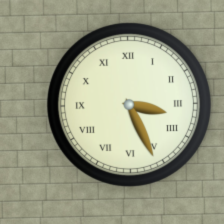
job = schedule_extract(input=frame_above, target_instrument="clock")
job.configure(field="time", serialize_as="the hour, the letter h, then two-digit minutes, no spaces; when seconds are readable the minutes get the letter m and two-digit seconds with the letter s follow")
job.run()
3h26
